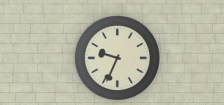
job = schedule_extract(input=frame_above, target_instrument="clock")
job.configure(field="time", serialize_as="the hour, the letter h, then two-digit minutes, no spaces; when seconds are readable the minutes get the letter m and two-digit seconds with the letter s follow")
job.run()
9h34
